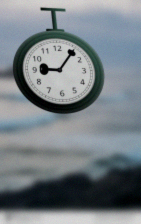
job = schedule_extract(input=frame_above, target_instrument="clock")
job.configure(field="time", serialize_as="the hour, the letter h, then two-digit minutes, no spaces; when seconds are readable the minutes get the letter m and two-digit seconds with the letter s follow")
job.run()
9h06
